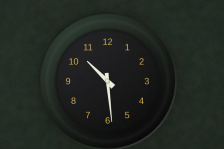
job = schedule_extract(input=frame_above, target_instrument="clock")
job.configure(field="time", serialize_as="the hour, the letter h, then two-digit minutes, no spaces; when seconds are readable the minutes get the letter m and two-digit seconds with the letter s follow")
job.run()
10h29
